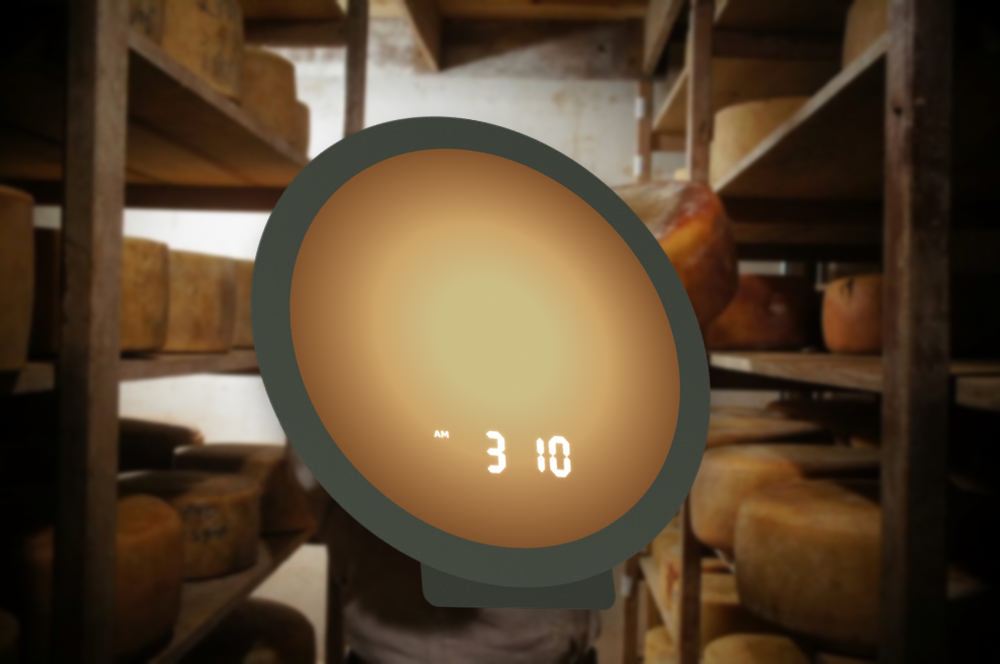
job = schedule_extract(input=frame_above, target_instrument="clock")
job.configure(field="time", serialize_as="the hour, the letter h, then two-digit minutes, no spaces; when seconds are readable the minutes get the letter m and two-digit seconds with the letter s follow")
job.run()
3h10
